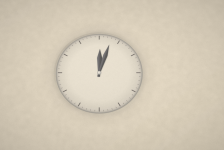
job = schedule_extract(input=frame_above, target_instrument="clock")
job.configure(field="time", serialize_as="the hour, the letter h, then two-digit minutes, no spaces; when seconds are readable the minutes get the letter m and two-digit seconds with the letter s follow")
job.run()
12h03
